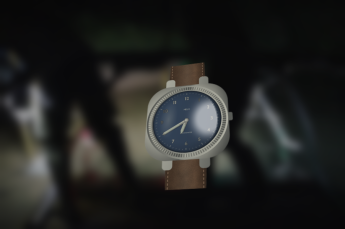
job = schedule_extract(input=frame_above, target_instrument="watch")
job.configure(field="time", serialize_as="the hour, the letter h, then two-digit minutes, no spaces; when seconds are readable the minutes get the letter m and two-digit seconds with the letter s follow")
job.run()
6h40
